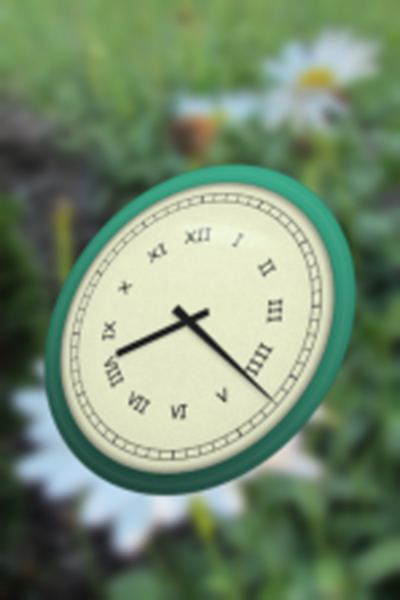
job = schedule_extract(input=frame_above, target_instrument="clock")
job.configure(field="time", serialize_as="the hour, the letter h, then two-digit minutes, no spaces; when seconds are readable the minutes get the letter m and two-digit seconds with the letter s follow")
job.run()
8h22
